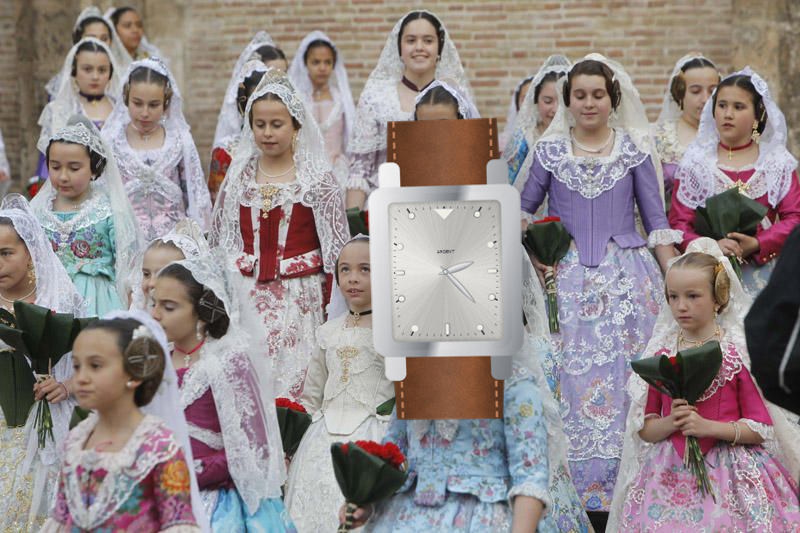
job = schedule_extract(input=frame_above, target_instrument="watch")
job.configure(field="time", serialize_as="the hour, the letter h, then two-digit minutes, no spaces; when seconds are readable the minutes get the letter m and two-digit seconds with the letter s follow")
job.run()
2h23
